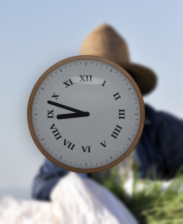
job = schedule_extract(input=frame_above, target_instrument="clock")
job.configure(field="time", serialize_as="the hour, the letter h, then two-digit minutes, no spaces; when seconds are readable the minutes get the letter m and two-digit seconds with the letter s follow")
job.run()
8h48
